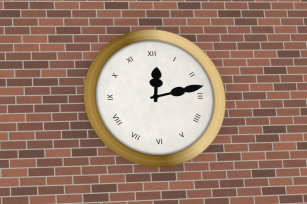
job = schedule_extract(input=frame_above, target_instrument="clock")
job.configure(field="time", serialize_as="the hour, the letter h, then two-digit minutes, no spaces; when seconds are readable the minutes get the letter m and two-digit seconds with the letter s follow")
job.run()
12h13
